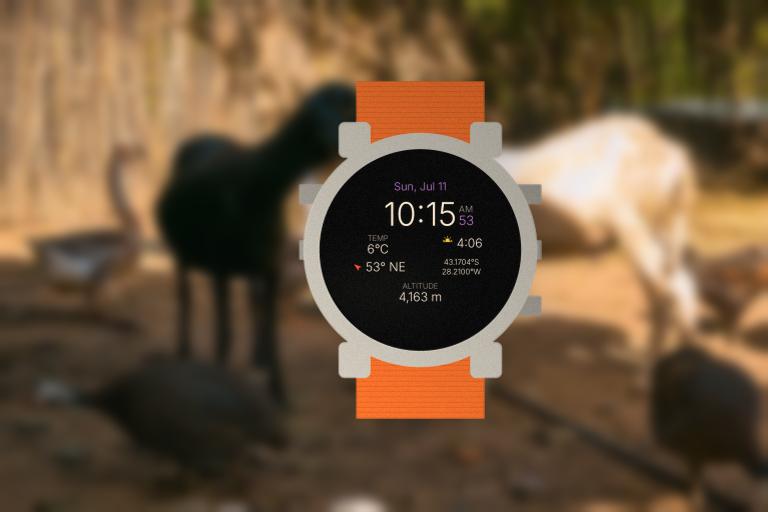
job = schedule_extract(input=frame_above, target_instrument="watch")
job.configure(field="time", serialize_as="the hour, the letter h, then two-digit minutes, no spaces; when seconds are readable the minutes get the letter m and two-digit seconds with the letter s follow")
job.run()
10h15m53s
